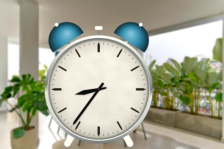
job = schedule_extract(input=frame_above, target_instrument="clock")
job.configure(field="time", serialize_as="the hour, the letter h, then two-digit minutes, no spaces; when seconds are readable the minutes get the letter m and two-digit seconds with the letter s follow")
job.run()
8h36
